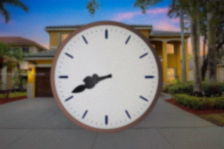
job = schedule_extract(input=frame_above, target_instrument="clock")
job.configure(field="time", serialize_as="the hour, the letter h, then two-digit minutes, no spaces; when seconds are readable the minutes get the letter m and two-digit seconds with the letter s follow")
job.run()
8h41
